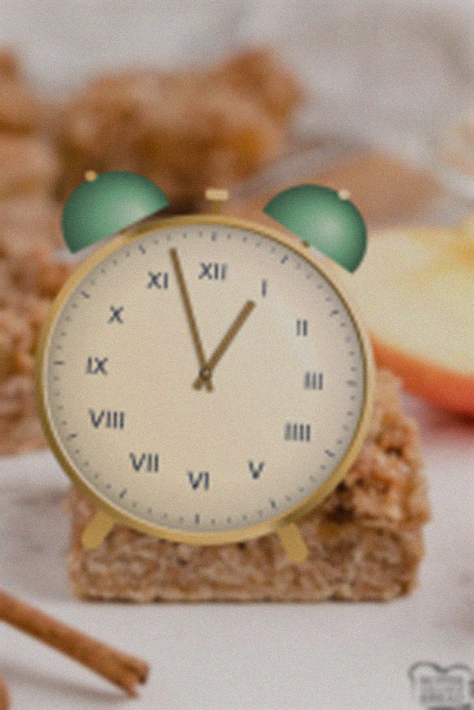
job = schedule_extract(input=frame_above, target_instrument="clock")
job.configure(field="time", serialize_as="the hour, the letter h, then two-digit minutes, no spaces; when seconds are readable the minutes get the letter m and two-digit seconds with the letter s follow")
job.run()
12h57
